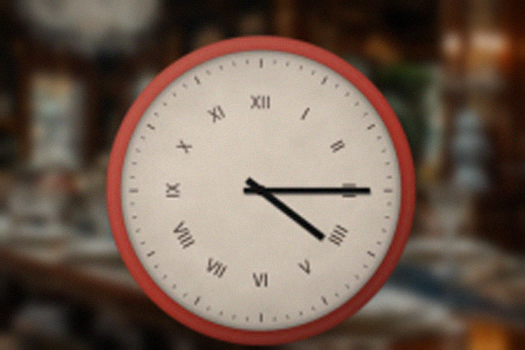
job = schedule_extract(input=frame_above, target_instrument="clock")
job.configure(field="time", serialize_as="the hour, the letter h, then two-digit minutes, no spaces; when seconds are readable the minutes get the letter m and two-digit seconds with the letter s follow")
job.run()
4h15
